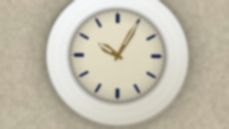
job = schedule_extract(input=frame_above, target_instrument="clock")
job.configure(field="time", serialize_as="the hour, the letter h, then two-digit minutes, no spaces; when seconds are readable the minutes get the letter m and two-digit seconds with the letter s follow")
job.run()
10h05
